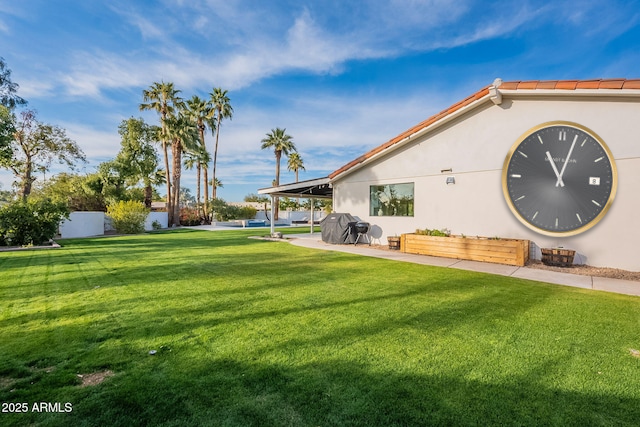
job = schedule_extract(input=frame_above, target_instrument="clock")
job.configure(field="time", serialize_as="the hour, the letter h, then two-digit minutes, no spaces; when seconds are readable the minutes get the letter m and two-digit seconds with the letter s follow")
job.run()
11h03
